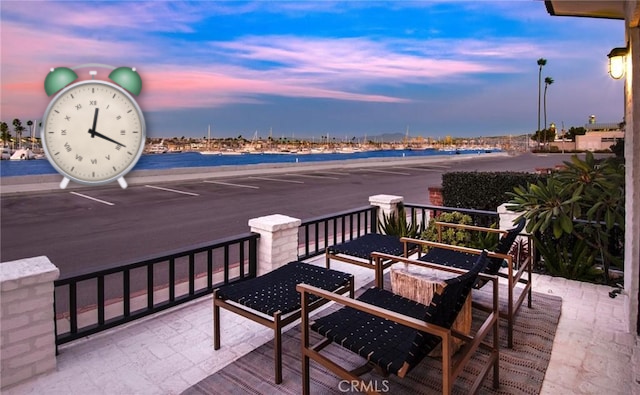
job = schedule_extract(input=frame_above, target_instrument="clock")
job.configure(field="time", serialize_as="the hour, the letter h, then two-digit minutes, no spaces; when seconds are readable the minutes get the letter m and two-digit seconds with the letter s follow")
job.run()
12h19
